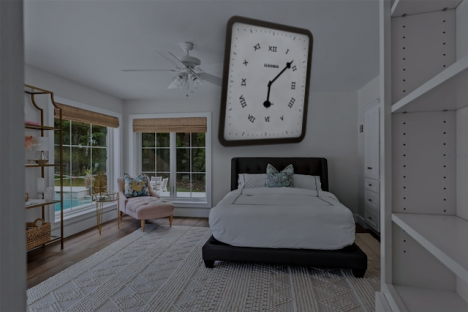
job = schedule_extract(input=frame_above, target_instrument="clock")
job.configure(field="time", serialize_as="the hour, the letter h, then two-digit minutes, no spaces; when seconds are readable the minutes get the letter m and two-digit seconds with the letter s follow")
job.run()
6h08
